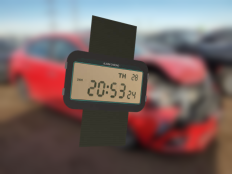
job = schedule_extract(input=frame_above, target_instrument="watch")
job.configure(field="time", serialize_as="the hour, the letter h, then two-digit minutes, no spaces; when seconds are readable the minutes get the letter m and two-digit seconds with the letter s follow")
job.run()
20h53m24s
